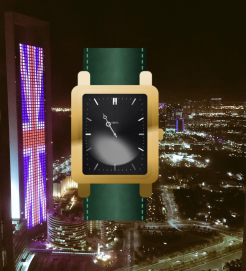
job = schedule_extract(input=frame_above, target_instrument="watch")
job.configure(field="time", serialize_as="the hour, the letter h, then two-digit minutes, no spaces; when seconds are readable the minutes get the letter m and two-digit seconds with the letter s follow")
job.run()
10h55
